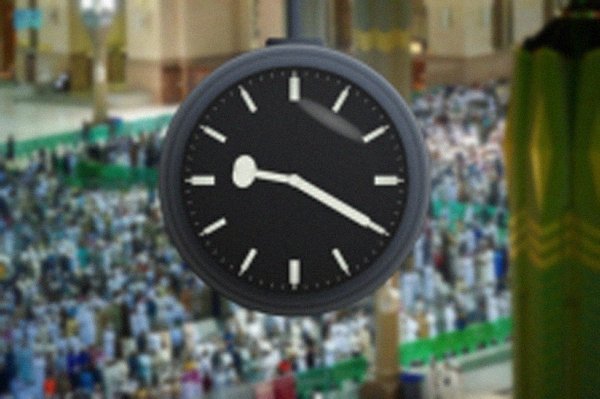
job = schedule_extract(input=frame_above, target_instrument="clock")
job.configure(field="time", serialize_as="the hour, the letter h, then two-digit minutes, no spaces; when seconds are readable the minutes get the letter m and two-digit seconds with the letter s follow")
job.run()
9h20
